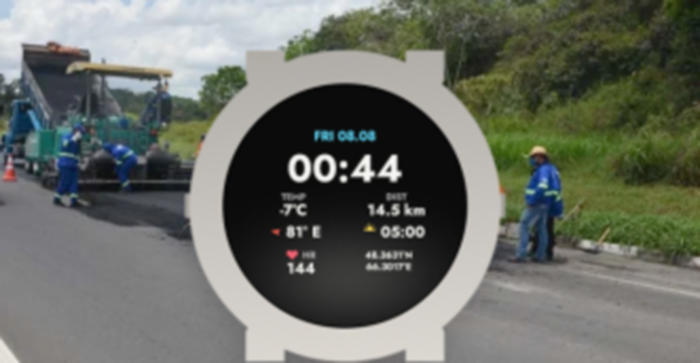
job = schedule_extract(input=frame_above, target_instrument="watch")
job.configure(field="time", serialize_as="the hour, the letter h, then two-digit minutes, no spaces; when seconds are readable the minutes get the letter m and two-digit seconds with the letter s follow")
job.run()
0h44
